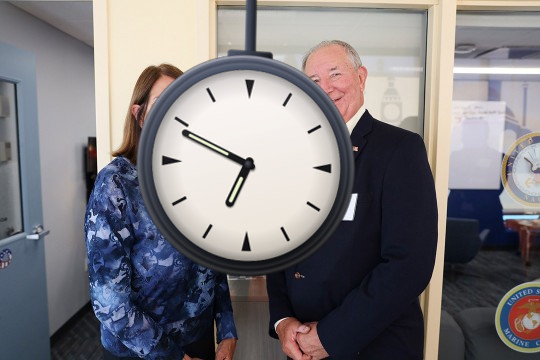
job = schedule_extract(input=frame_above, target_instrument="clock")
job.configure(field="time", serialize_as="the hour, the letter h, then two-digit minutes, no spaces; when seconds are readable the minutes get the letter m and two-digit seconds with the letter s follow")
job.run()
6h49
